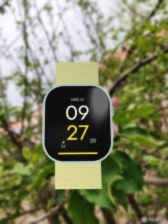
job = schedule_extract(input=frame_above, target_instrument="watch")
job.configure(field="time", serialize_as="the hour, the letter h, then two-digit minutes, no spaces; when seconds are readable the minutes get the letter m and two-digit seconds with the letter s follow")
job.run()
9h27
